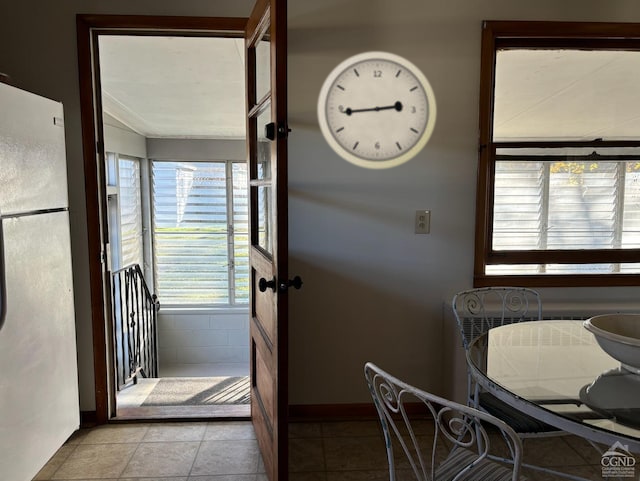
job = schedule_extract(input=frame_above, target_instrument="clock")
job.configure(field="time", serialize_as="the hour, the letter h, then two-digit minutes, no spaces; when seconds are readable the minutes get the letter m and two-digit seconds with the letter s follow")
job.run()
2h44
